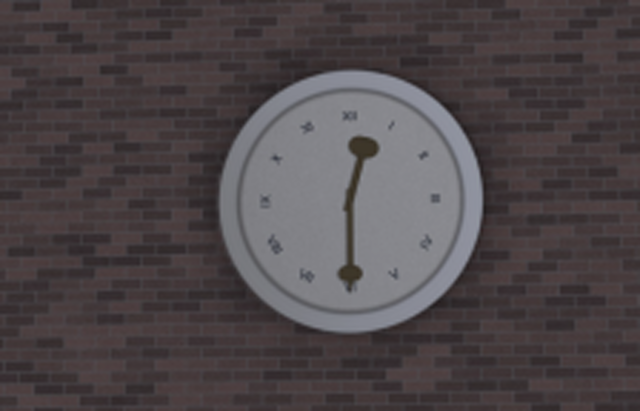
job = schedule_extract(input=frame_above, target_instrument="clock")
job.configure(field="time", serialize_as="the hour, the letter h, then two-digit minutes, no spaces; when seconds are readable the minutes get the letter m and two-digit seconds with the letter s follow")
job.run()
12h30
